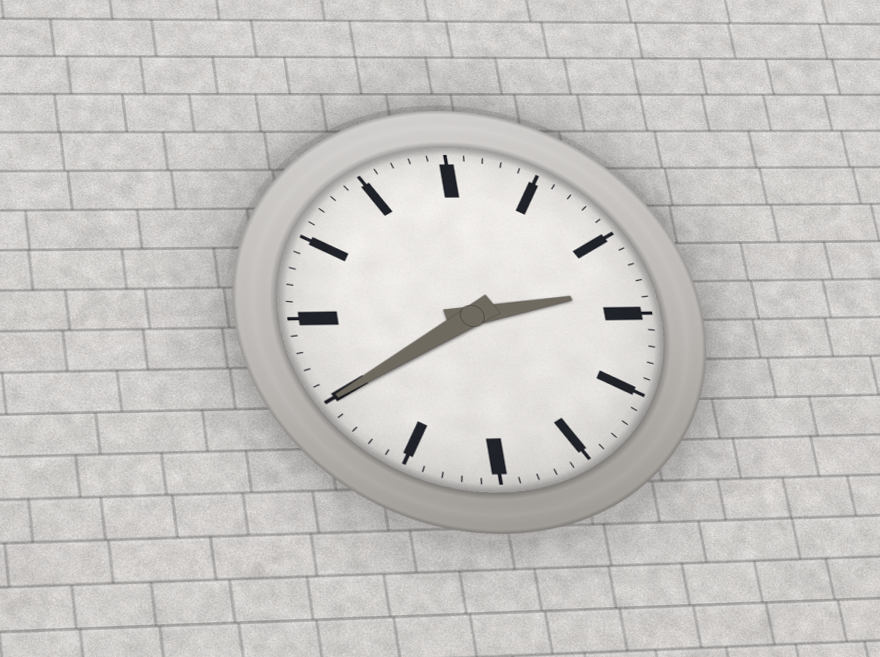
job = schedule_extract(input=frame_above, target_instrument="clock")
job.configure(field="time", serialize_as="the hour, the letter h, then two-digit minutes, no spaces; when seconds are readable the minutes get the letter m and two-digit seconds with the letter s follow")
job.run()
2h40
